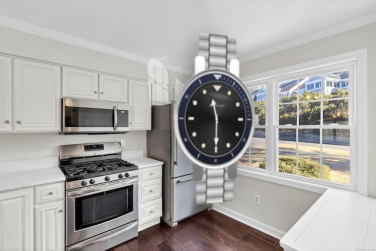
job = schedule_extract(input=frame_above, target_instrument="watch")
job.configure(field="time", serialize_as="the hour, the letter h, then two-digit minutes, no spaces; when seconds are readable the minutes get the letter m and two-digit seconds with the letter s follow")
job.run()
11h30
